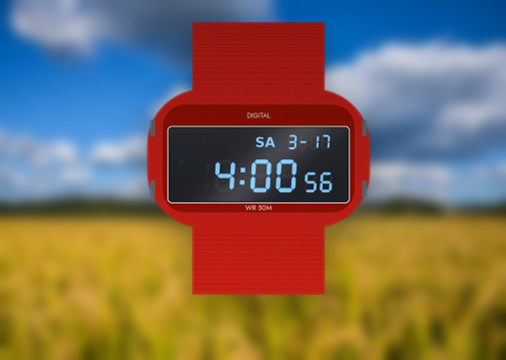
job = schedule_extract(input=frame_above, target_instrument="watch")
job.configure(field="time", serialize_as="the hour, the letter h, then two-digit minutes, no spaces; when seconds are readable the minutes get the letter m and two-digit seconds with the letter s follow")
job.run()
4h00m56s
